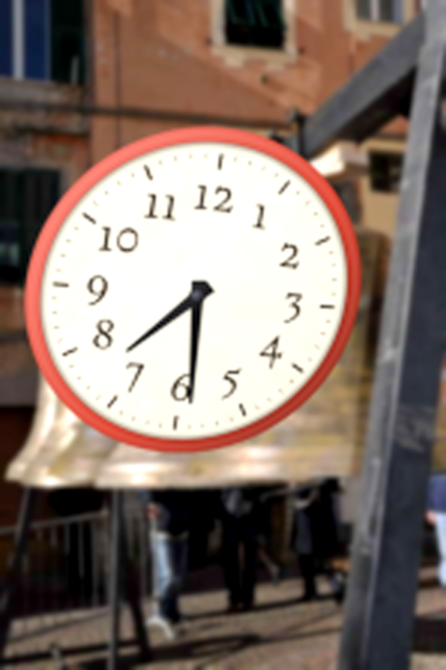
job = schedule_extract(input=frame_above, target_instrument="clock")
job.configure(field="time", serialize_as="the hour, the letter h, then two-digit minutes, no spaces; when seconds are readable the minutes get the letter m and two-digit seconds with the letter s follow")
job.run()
7h29
